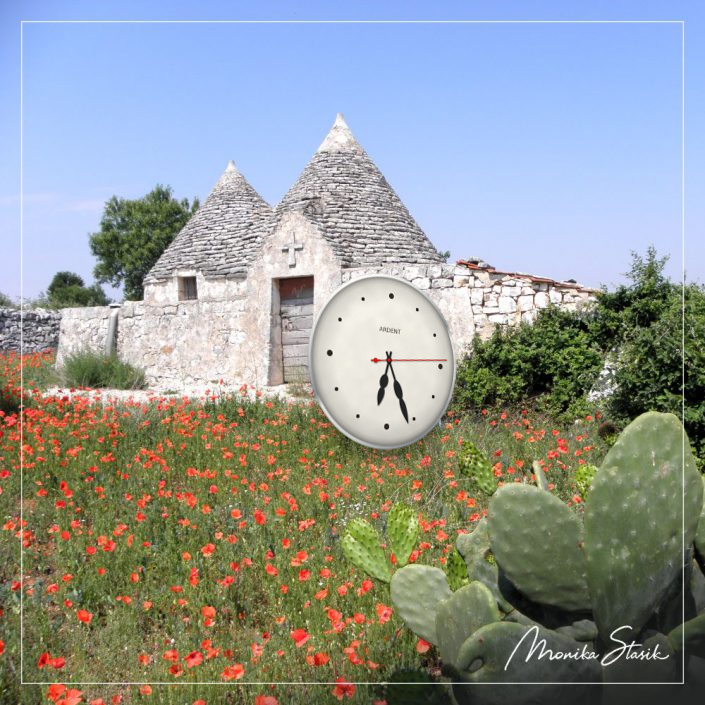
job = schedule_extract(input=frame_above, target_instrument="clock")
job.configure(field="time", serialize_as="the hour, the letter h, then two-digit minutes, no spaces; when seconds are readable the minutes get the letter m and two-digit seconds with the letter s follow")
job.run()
6h26m14s
